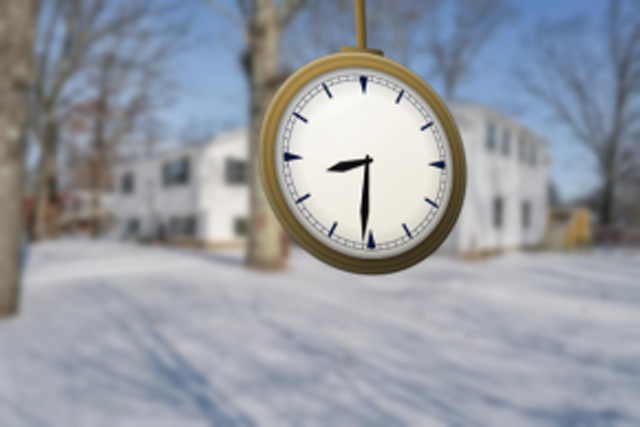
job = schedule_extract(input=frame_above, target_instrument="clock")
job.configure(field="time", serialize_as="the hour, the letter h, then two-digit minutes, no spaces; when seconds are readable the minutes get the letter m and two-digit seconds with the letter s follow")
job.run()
8h31
